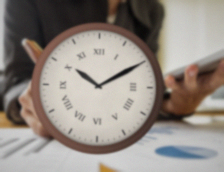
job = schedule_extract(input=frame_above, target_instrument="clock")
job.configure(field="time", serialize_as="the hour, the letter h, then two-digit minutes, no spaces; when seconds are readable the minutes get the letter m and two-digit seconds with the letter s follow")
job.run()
10h10
